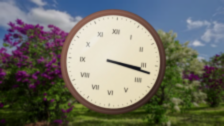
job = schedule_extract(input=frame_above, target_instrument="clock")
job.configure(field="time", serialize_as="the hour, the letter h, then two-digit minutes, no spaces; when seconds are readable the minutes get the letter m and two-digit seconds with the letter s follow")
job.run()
3h17
